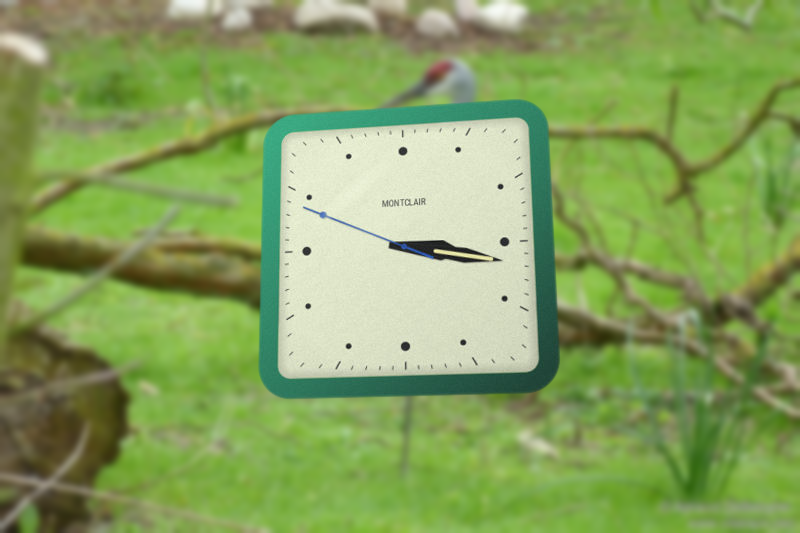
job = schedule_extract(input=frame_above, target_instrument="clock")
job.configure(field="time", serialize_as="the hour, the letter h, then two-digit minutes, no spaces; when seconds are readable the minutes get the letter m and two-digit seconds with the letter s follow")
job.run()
3h16m49s
